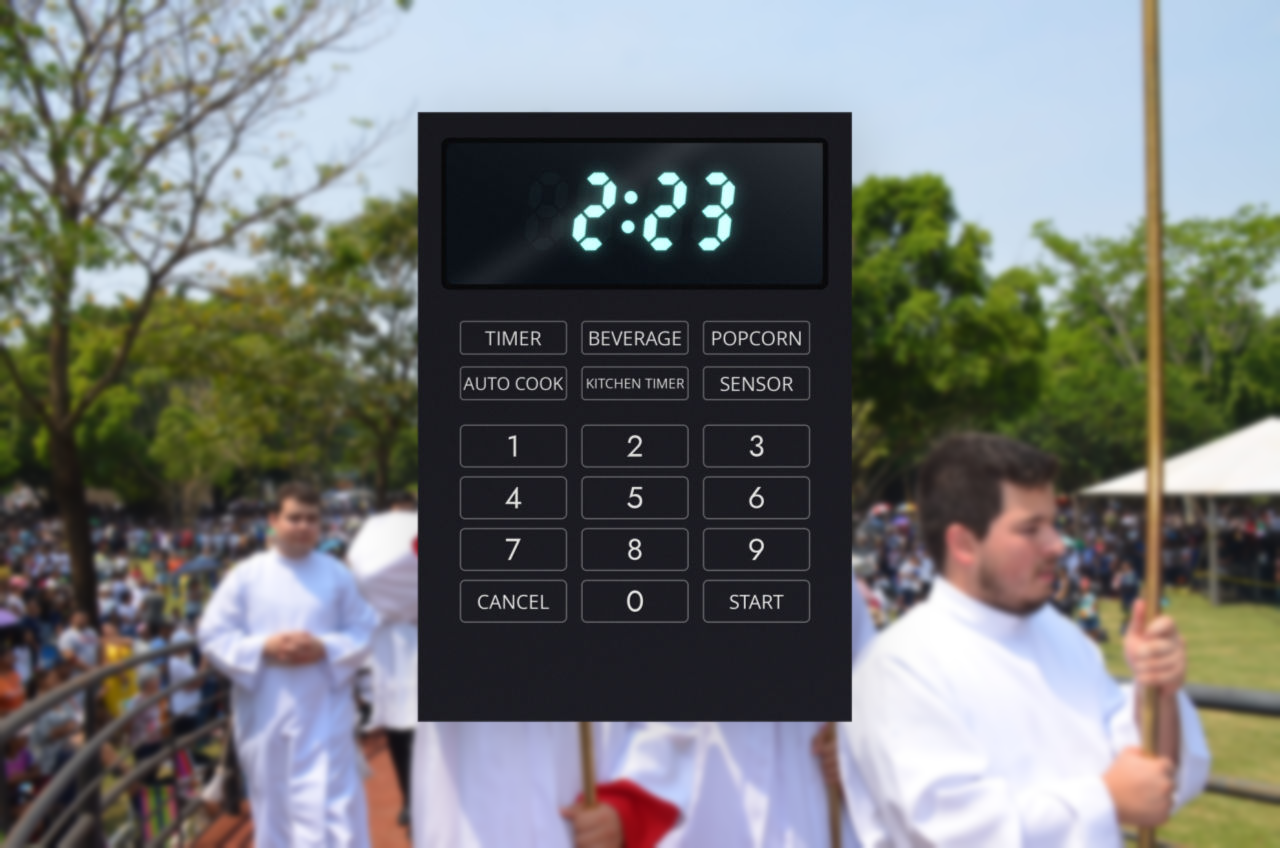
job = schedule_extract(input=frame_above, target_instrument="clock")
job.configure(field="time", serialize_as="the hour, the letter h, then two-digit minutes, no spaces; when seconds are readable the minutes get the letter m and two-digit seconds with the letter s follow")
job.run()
2h23
